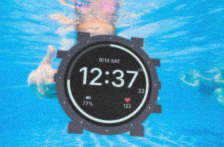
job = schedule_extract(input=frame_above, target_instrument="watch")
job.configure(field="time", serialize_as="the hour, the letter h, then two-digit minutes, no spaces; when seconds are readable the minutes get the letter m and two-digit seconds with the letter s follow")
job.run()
12h37
